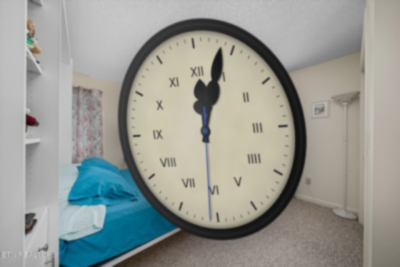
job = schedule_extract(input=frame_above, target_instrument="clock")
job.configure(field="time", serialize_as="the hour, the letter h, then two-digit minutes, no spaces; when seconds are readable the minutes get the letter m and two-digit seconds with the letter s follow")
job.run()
12h03m31s
